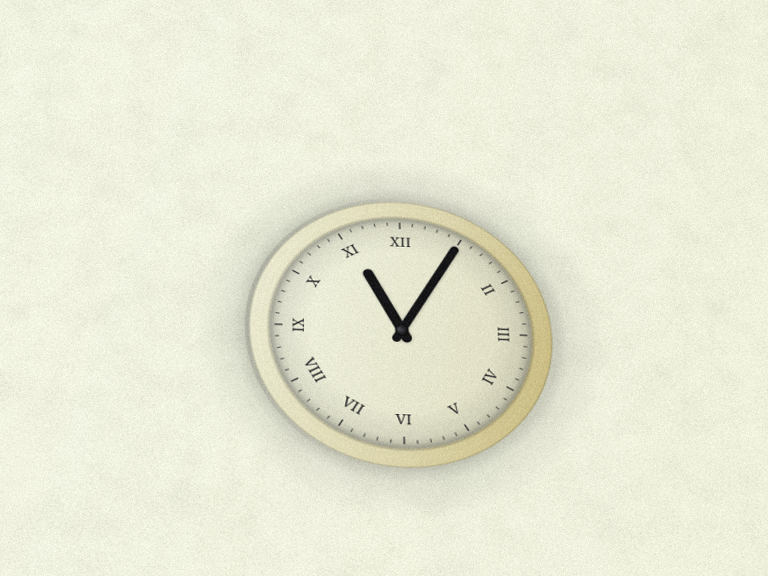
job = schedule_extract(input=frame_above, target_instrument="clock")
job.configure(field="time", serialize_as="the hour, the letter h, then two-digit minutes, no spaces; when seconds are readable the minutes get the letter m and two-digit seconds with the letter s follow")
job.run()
11h05
